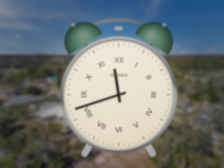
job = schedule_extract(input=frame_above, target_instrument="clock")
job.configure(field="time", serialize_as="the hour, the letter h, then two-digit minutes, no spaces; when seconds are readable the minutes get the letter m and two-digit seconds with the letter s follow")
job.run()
11h42
